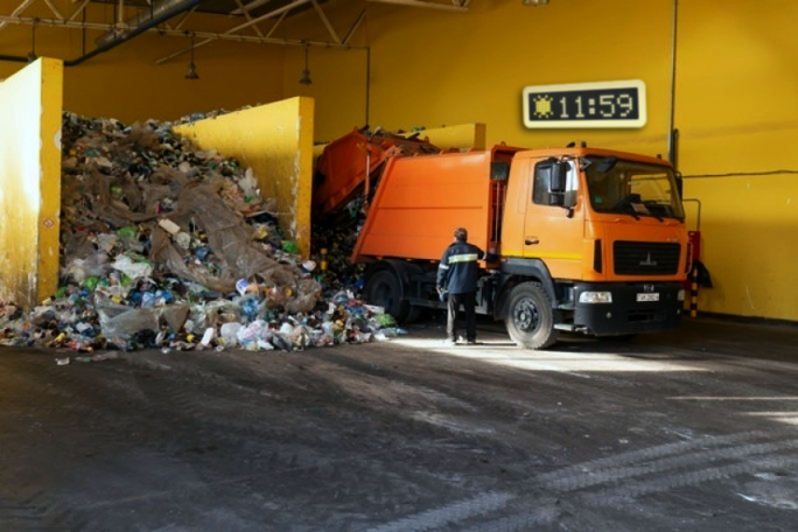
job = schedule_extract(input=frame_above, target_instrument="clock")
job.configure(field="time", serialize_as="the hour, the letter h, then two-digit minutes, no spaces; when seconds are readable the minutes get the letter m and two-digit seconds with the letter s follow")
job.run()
11h59
